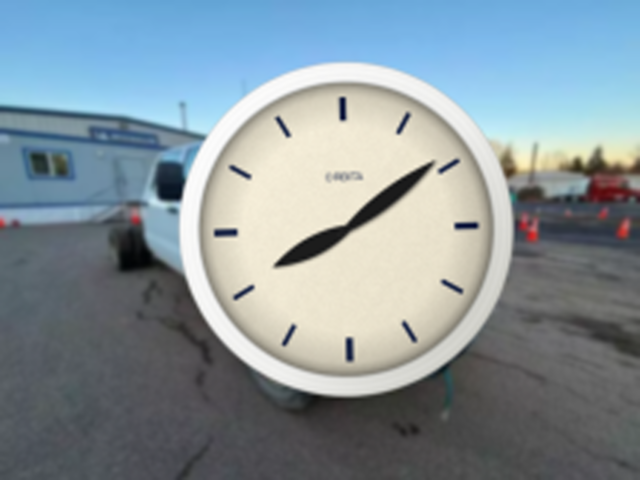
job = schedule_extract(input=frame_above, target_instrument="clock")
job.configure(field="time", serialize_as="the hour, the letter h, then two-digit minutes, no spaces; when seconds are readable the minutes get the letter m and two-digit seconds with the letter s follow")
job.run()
8h09
